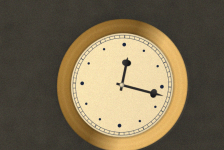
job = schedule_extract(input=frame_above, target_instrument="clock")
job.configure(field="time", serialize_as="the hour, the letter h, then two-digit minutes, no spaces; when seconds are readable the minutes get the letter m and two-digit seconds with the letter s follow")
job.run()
12h17
